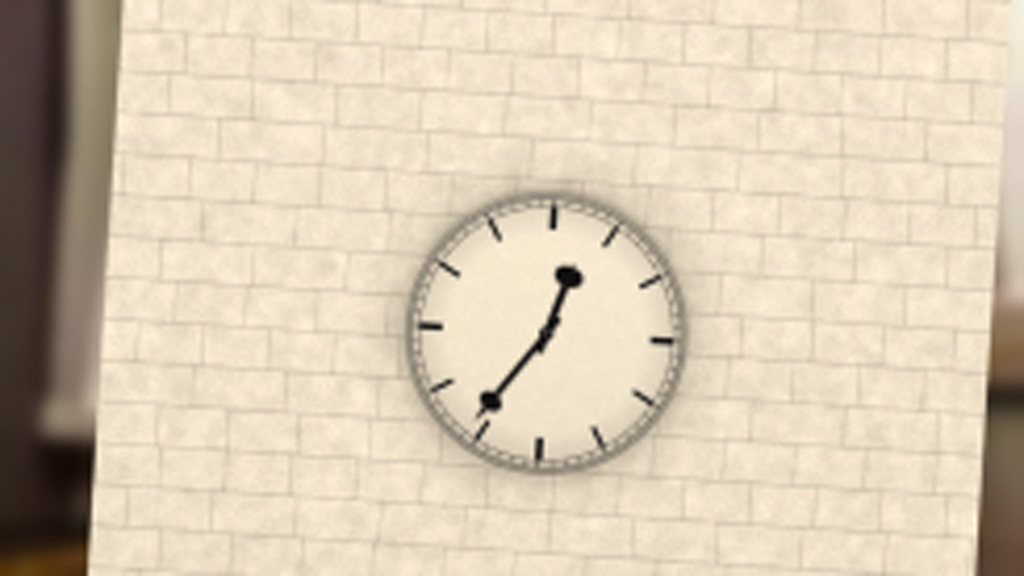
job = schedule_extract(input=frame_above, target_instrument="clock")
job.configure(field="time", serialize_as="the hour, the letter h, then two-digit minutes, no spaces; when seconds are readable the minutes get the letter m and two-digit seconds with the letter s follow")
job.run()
12h36
